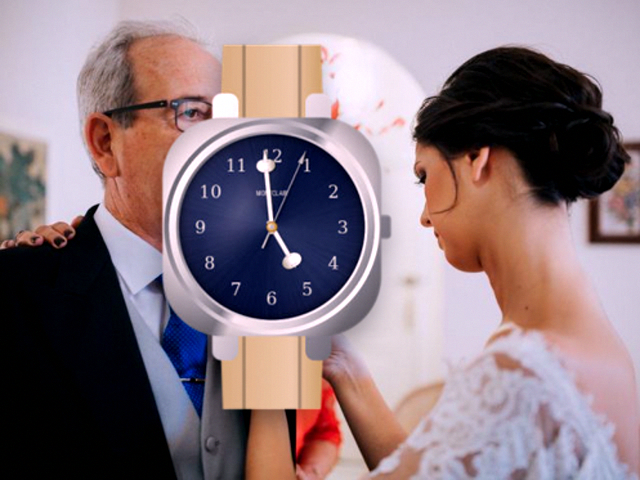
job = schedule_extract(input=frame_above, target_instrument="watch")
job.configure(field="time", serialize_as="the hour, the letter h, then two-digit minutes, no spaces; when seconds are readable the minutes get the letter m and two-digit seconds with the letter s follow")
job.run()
4h59m04s
